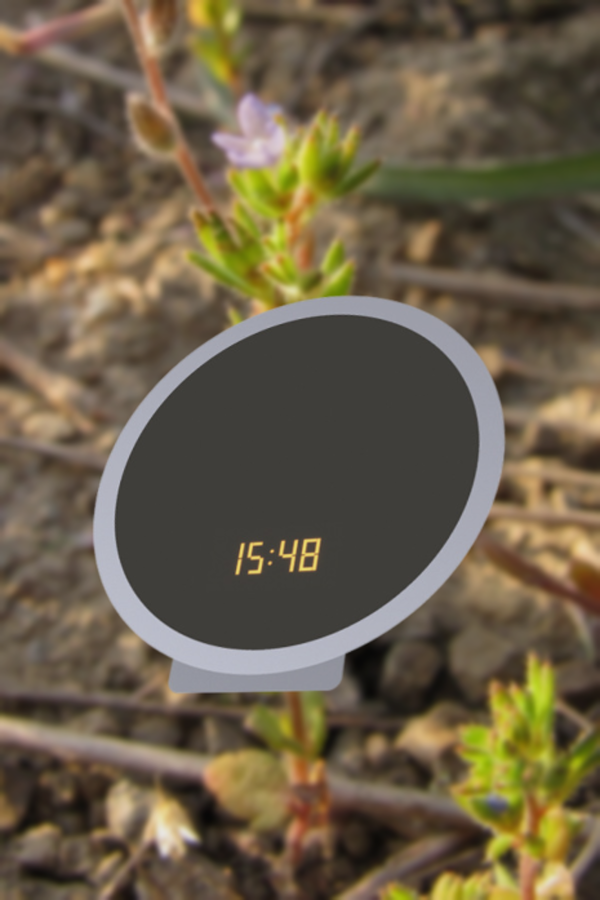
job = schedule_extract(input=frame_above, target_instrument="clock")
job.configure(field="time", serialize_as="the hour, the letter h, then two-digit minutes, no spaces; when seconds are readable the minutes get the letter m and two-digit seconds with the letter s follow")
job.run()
15h48
